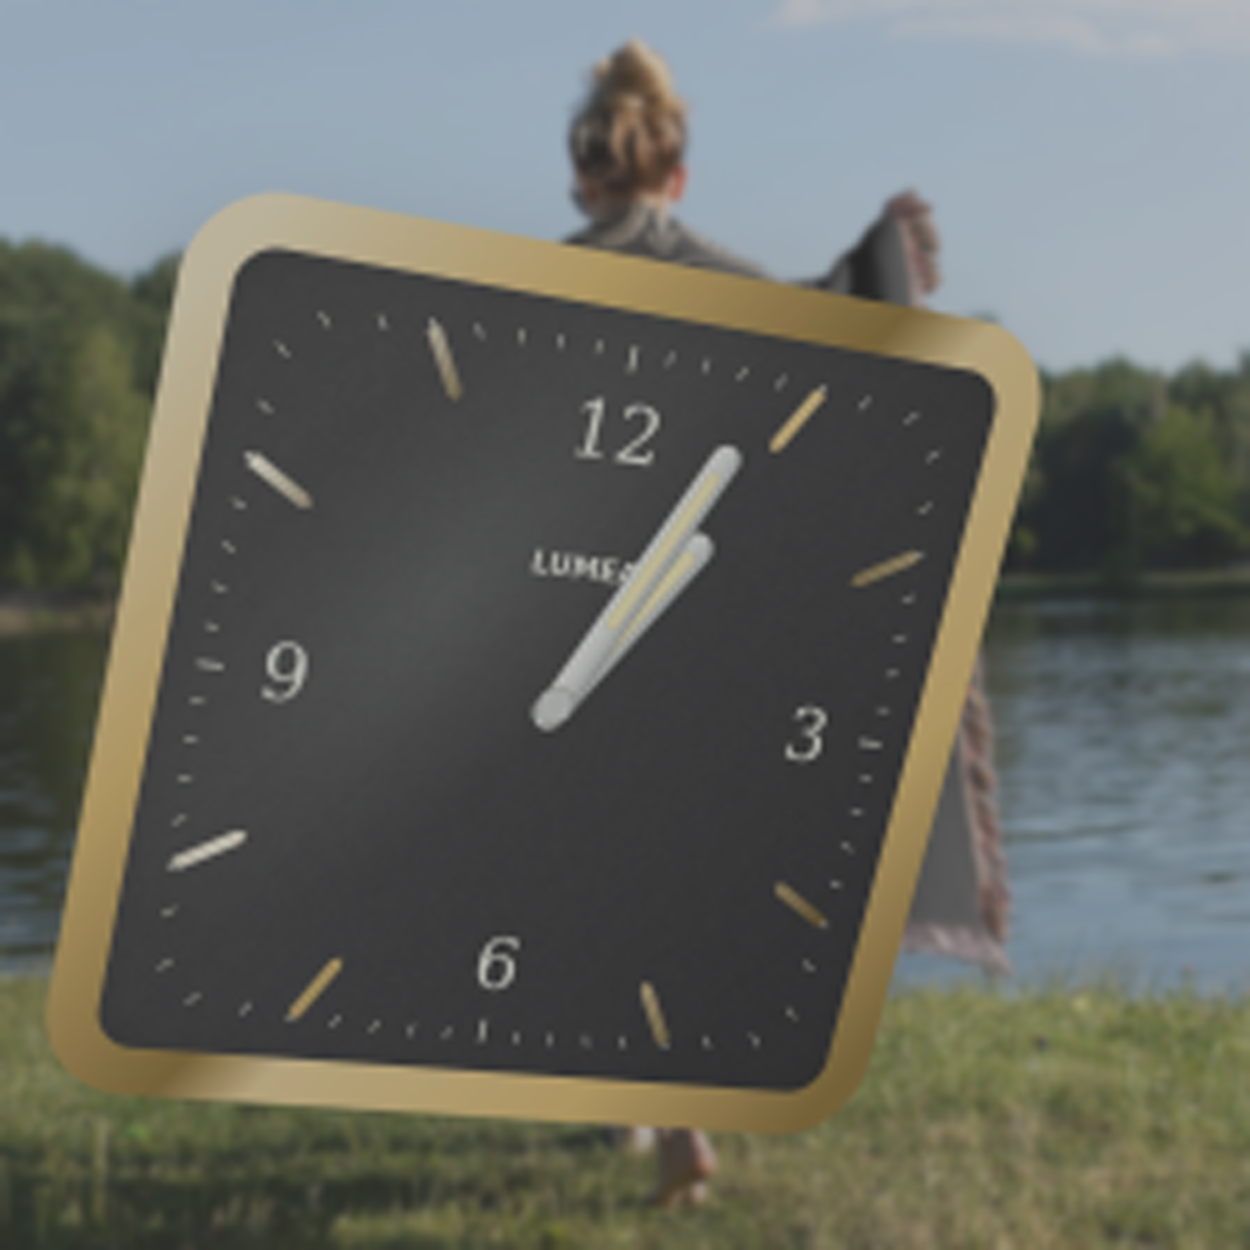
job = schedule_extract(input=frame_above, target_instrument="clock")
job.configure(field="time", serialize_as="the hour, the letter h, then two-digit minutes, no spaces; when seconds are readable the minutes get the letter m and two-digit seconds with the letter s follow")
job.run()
1h04
